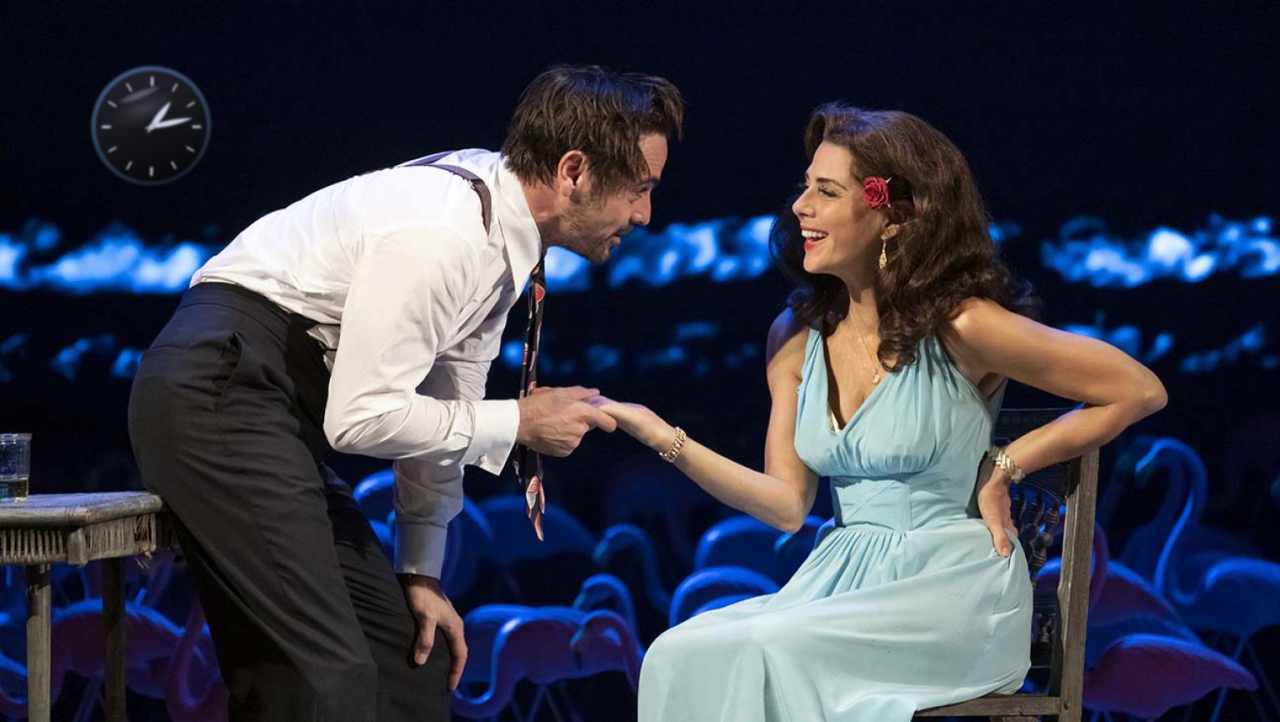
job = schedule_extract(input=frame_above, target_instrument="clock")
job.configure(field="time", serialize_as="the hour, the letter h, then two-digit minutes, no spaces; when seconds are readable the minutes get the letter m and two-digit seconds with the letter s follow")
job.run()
1h13
